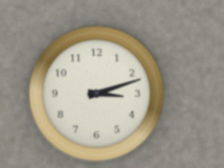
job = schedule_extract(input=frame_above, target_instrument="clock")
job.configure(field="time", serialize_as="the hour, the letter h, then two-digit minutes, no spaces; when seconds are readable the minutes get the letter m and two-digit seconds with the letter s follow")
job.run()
3h12
